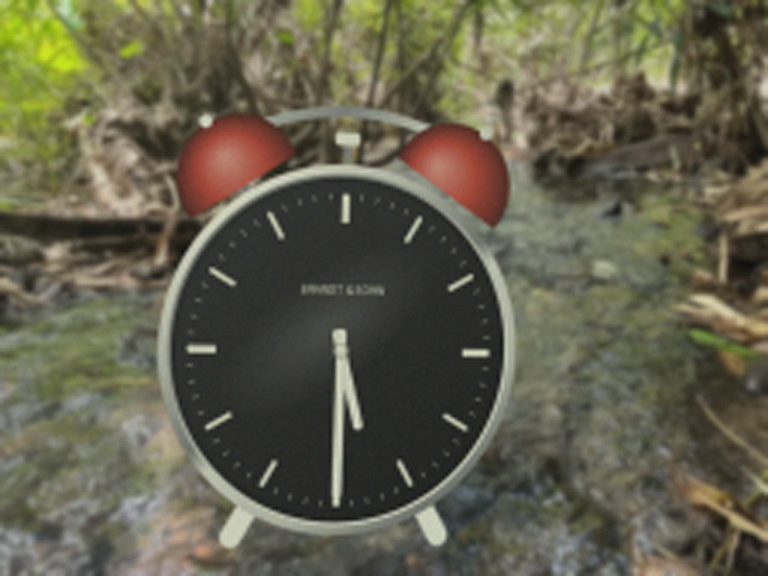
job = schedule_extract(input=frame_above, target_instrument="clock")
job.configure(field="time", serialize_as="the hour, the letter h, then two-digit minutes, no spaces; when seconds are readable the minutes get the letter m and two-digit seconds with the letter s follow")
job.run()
5h30
